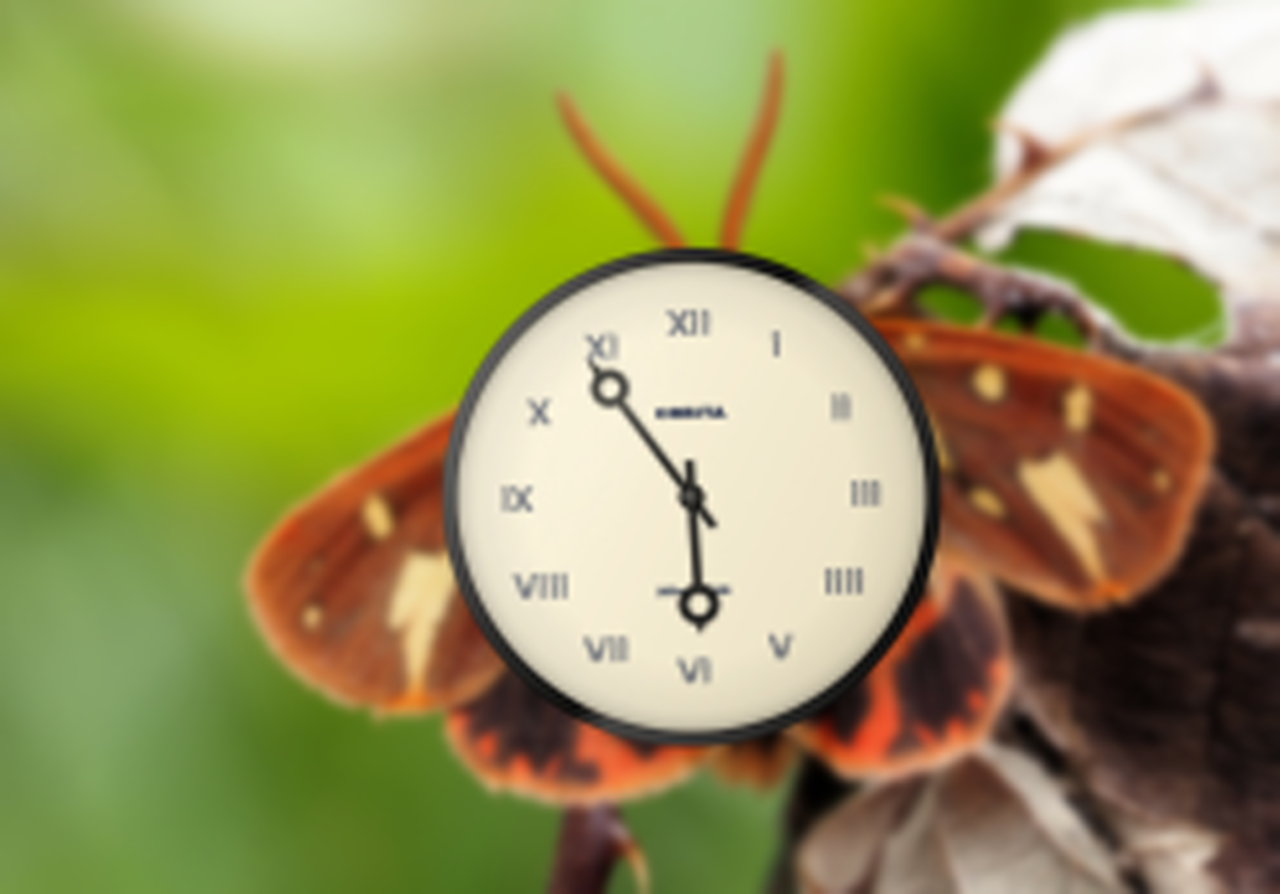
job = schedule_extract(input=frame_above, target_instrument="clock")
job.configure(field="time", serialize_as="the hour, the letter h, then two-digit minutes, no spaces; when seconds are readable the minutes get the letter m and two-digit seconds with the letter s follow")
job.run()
5h54
